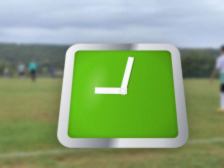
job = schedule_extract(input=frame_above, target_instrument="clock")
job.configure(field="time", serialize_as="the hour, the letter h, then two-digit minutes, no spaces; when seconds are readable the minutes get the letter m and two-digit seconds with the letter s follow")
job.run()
9h02
